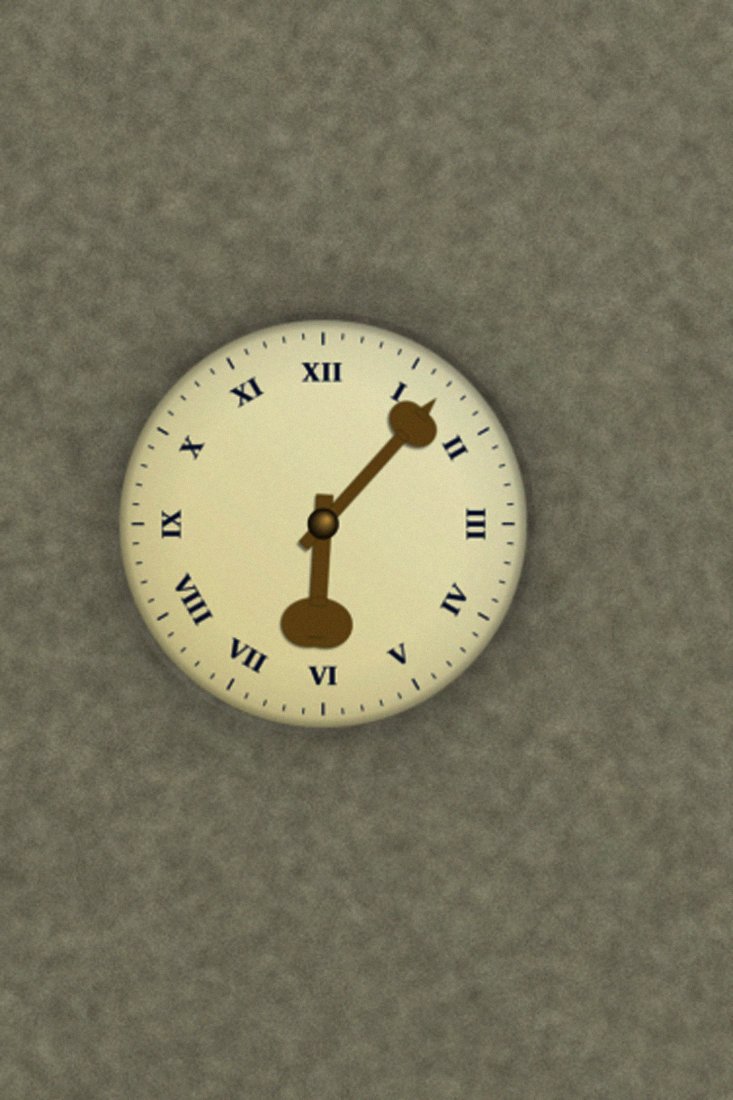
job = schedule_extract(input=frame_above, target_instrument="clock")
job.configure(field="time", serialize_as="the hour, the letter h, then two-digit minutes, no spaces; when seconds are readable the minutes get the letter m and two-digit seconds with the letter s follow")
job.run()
6h07
